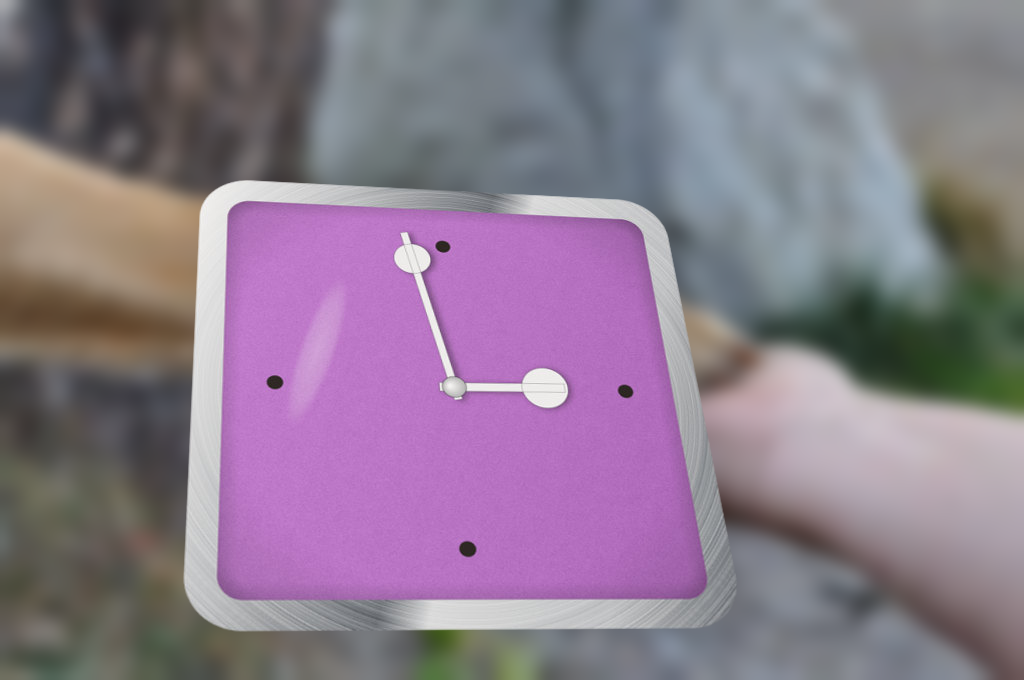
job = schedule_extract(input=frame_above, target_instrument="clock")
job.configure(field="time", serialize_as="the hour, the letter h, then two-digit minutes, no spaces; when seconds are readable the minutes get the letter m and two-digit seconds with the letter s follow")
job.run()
2h58
